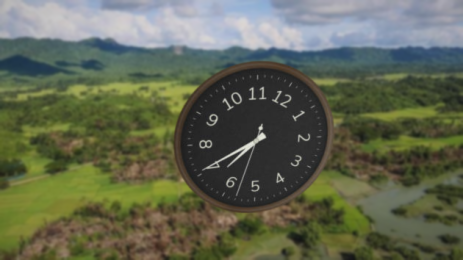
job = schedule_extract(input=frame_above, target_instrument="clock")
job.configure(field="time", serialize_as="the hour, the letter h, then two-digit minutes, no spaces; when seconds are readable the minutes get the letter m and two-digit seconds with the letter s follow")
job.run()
6h35m28s
